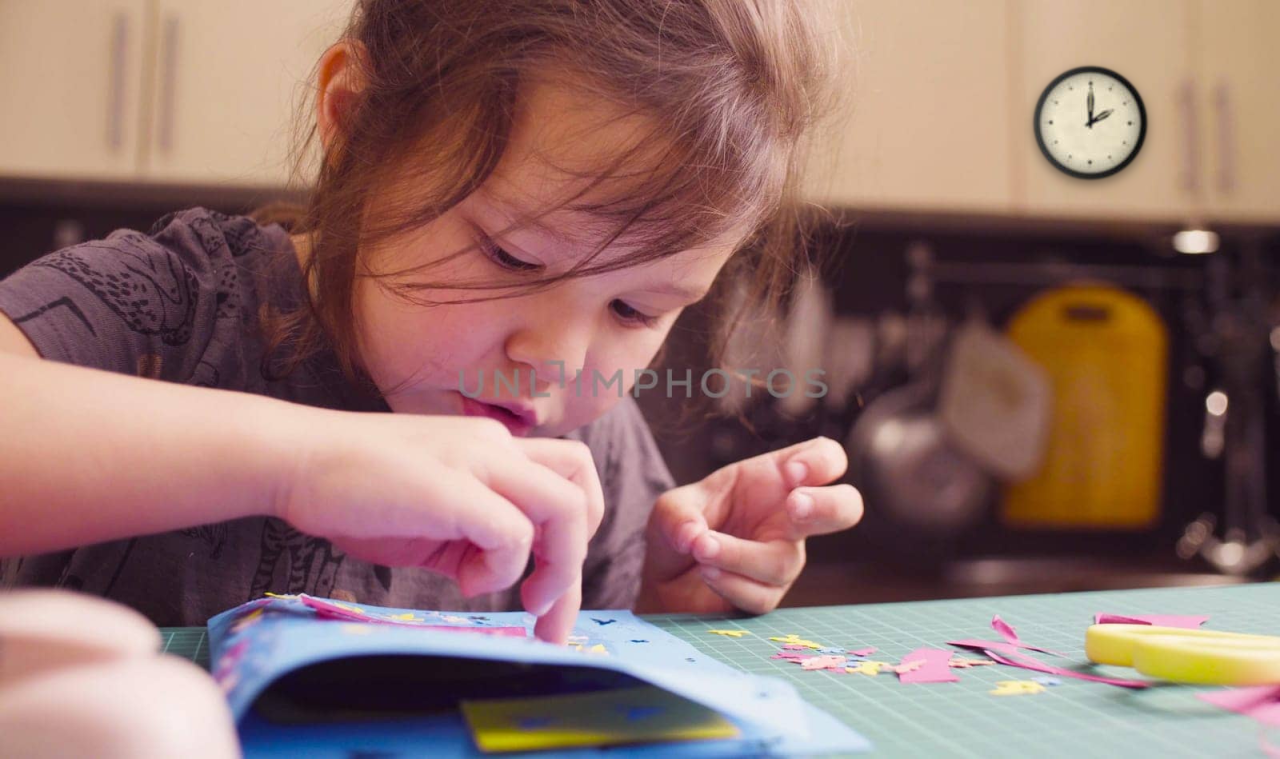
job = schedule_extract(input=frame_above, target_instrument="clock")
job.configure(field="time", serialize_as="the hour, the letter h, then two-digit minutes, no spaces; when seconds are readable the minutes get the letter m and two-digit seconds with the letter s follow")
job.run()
2h00
